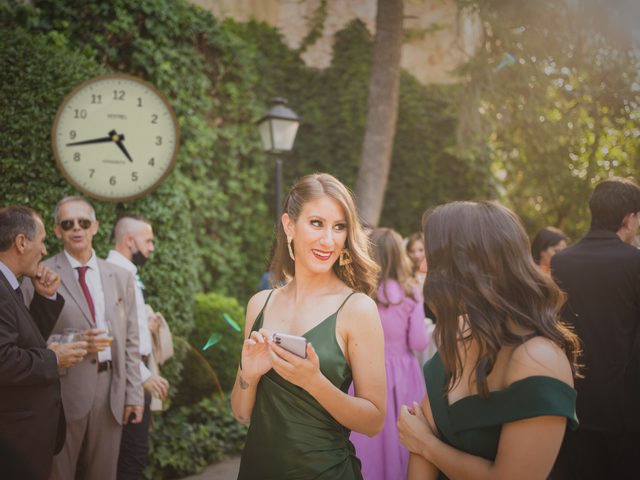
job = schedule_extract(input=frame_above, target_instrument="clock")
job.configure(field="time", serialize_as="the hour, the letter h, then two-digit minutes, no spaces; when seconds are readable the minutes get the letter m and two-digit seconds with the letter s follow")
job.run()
4h43
